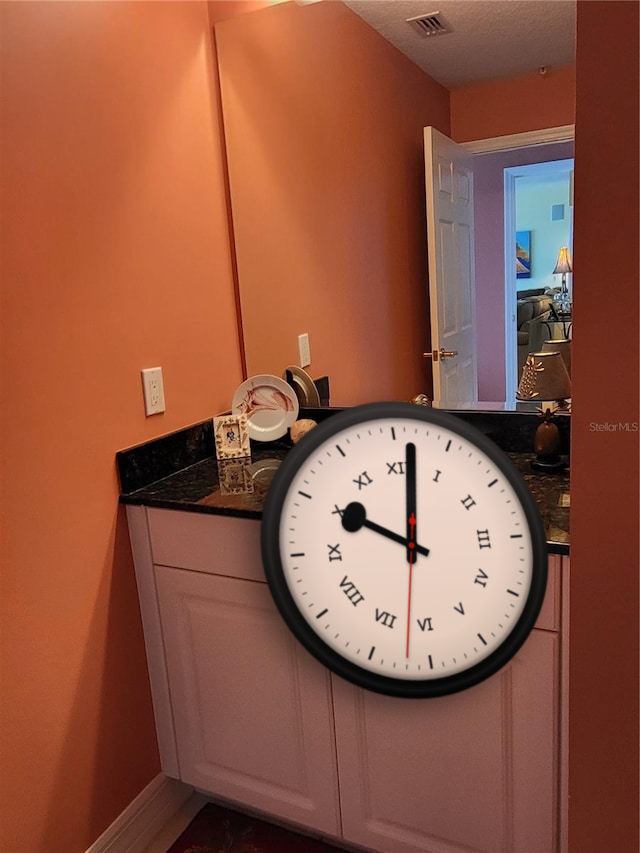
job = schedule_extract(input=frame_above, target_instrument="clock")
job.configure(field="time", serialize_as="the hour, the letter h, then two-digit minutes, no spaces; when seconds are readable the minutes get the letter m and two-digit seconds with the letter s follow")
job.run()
10h01m32s
